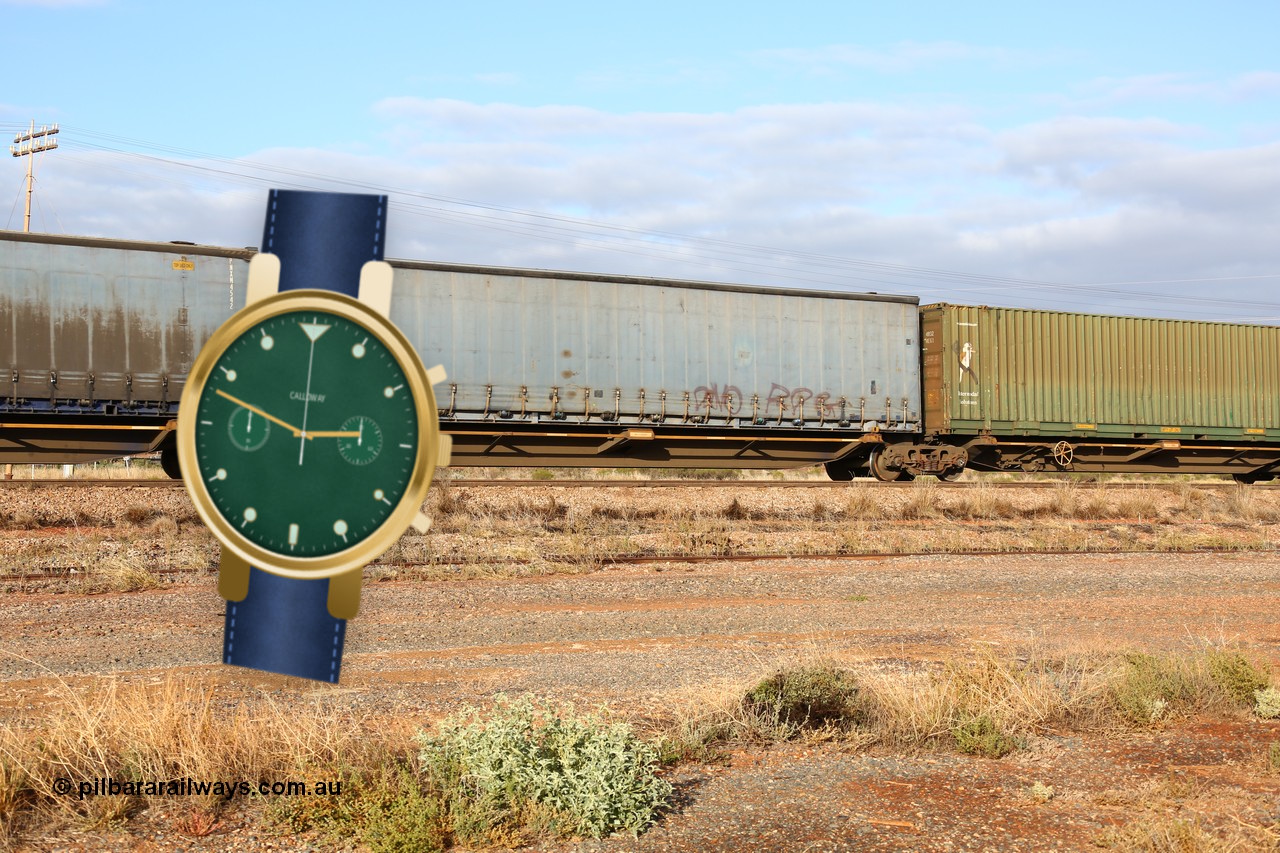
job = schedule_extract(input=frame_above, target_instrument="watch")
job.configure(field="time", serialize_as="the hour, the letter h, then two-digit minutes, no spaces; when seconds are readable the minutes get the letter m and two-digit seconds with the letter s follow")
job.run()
2h48
